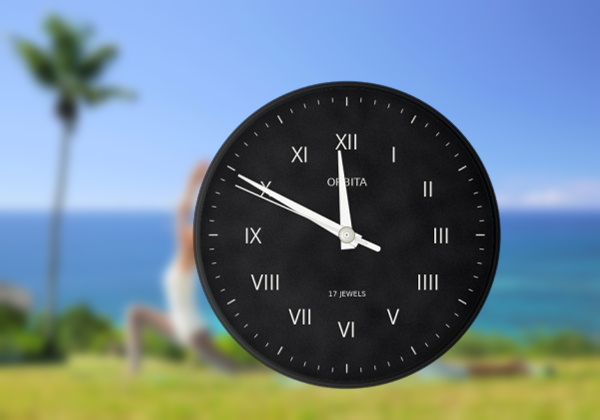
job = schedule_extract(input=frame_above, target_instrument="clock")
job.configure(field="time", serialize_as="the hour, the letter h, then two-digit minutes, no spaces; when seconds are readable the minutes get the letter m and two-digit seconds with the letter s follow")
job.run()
11h49m49s
